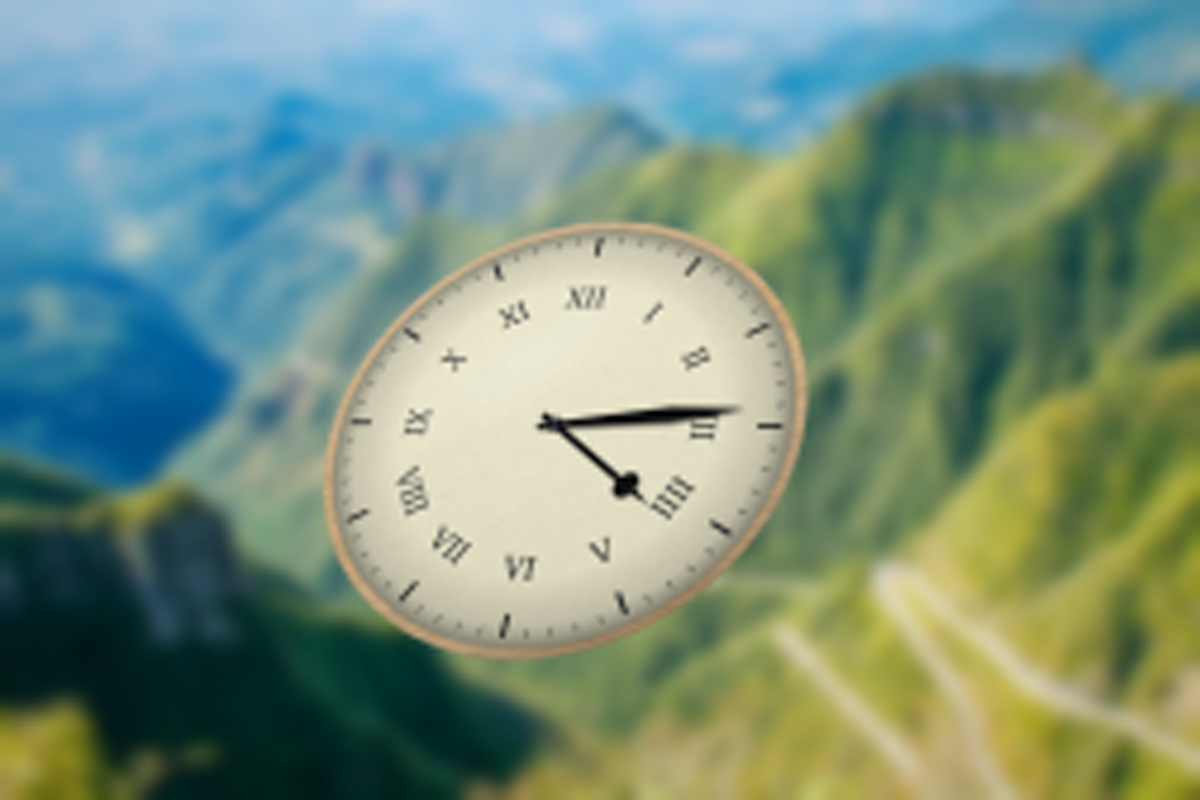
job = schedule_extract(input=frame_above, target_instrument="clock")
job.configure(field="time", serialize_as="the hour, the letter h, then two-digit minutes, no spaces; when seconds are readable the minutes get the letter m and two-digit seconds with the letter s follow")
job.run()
4h14
